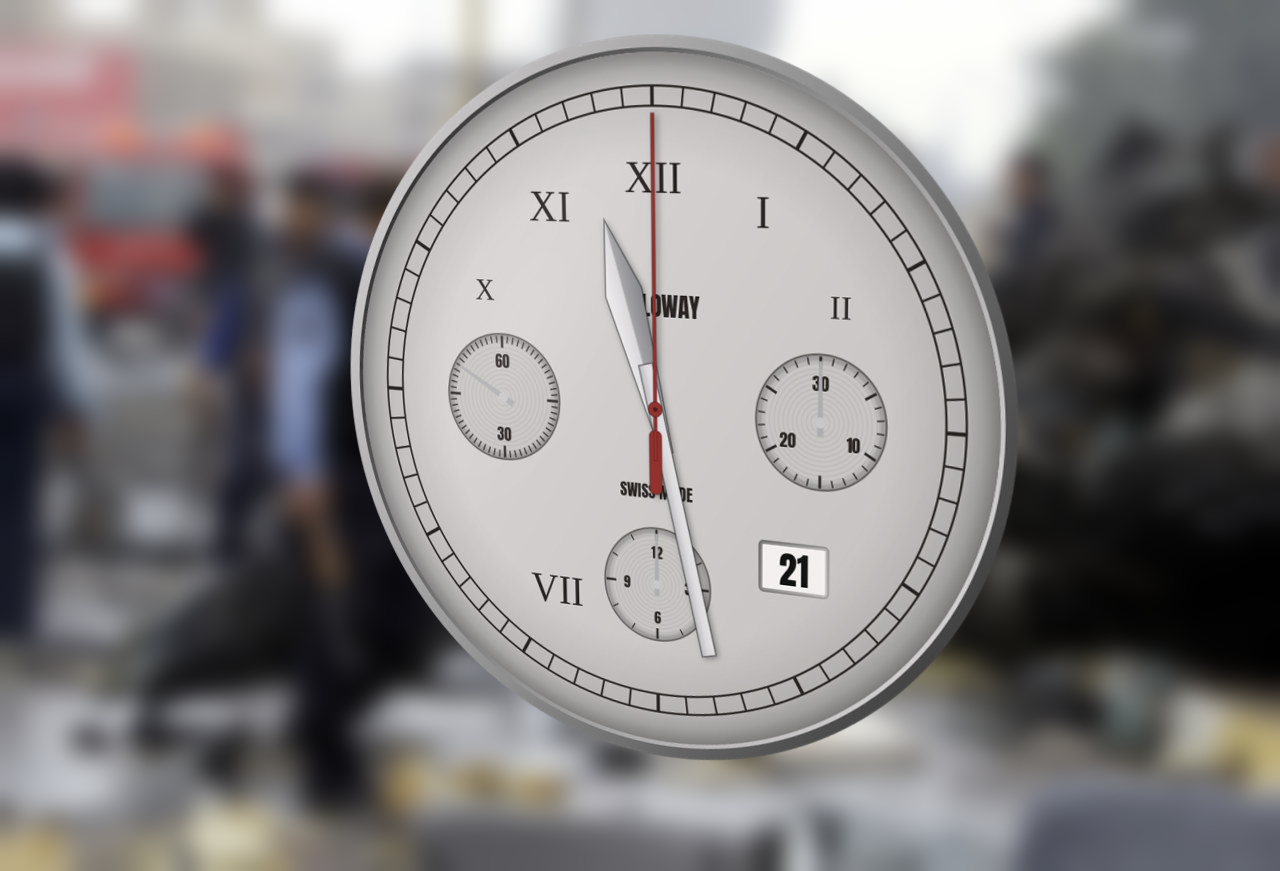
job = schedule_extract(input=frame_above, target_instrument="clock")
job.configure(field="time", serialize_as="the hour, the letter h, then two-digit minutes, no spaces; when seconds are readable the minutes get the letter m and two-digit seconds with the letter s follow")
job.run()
11h27m50s
